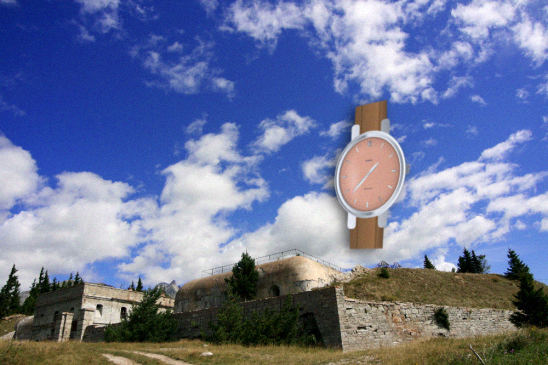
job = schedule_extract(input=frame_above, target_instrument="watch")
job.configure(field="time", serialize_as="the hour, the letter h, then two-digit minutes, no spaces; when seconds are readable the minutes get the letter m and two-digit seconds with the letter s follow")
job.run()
1h38
